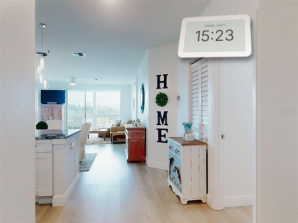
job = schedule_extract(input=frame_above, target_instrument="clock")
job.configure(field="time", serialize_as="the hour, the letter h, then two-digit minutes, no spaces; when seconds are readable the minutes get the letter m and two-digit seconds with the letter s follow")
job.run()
15h23
